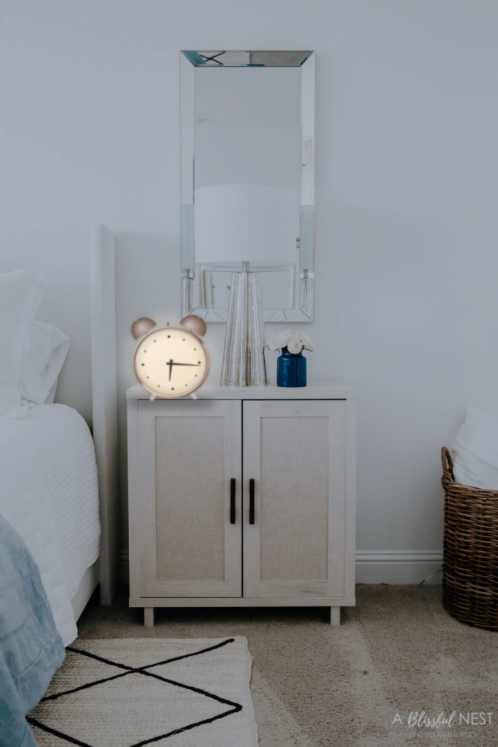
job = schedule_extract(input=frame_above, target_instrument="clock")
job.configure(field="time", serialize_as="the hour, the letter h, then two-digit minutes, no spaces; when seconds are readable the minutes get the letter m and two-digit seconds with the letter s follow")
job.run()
6h16
